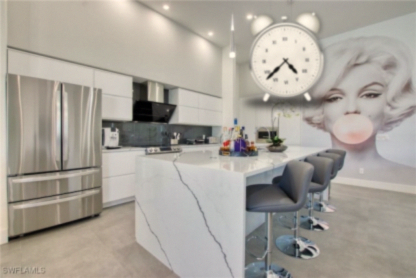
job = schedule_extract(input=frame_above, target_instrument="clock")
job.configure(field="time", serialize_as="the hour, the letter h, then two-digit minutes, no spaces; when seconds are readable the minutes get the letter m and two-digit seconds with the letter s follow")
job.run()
4h38
